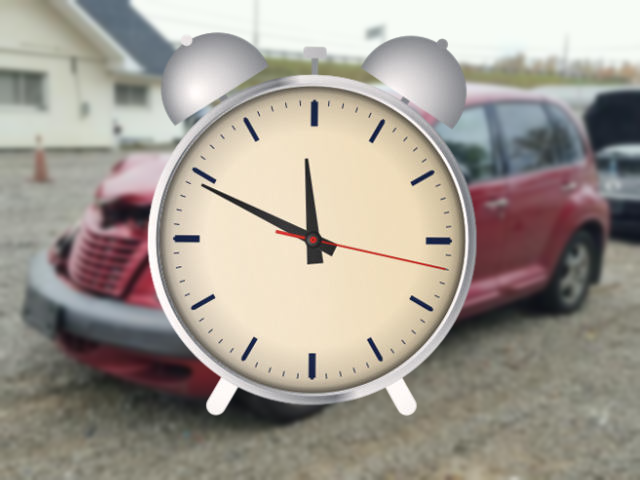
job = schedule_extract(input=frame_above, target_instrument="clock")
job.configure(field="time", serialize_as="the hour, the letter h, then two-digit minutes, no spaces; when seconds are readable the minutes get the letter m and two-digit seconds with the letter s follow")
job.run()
11h49m17s
